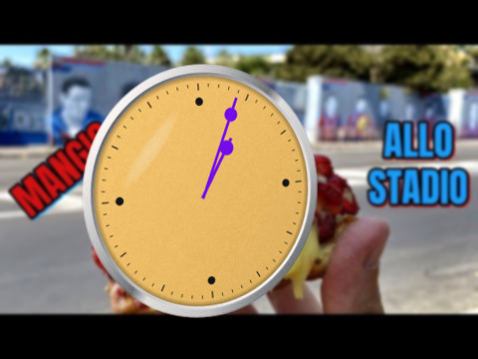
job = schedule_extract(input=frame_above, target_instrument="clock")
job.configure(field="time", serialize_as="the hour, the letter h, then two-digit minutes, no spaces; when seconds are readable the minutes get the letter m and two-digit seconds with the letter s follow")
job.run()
1h04
